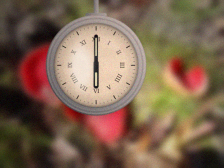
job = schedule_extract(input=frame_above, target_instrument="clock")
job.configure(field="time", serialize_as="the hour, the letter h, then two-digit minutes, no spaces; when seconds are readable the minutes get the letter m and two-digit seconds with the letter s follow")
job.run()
6h00
